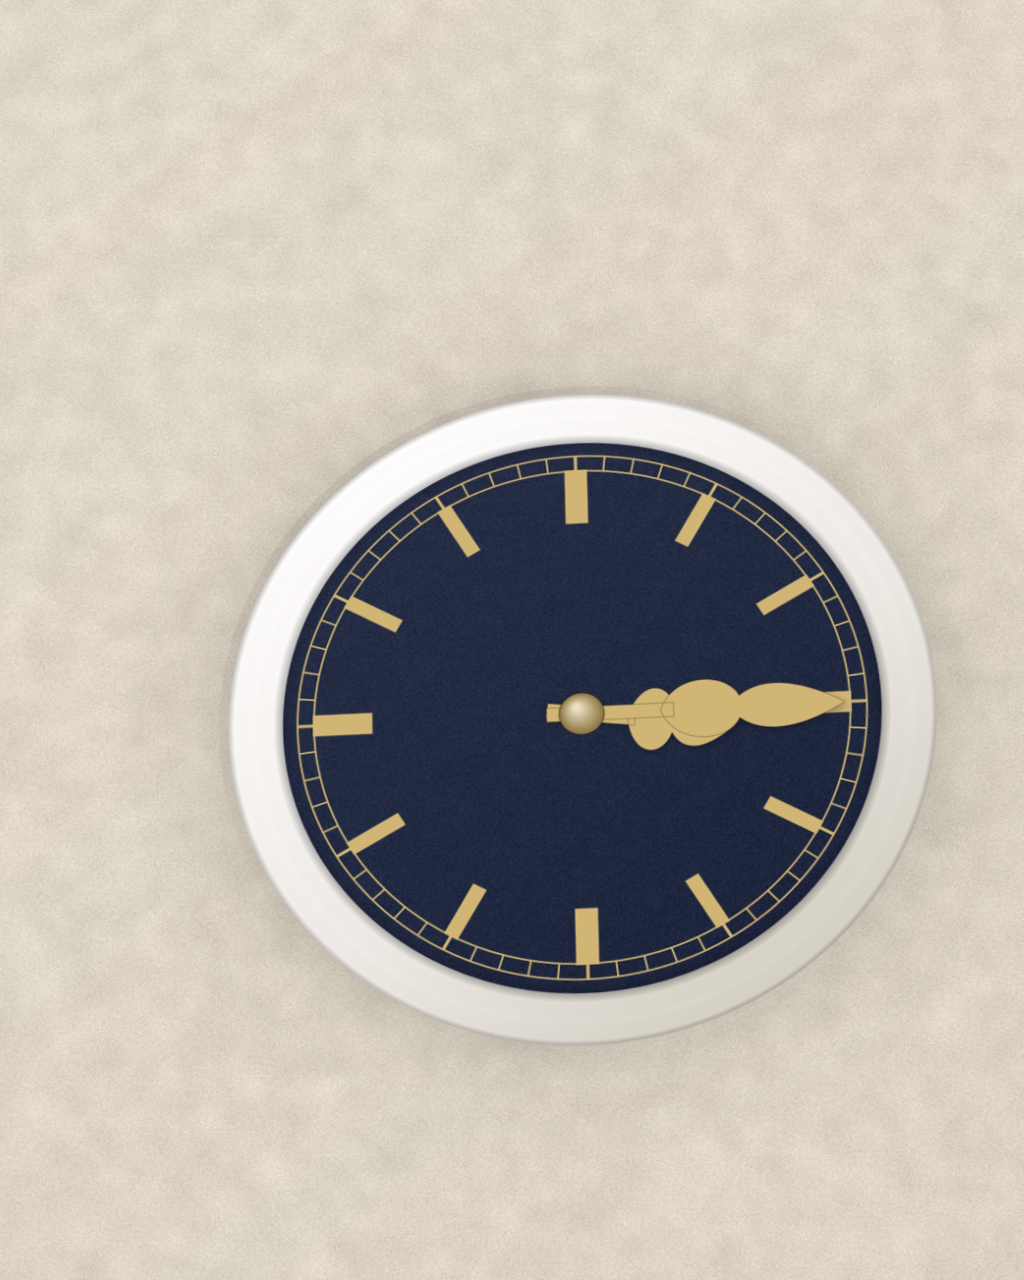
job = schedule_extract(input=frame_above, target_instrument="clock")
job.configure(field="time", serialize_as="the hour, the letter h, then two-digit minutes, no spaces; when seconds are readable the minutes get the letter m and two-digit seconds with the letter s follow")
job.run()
3h15
